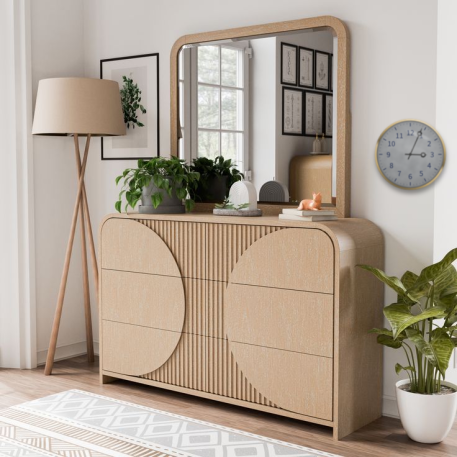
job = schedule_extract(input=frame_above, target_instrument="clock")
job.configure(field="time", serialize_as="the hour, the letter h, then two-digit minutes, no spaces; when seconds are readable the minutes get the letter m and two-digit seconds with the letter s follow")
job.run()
3h04
